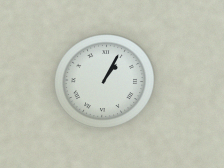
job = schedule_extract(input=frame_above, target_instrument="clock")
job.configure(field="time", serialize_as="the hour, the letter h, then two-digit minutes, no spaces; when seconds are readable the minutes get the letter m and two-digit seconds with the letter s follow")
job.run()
1h04
